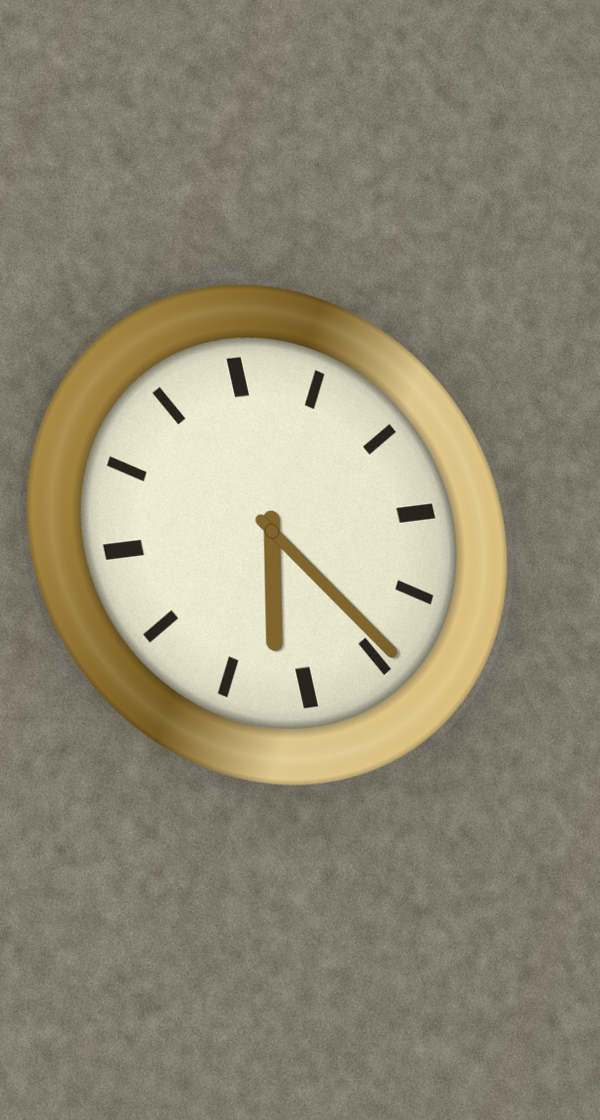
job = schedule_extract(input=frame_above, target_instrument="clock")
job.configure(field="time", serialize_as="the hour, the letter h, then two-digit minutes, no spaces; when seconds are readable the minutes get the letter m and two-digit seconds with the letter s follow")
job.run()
6h24
